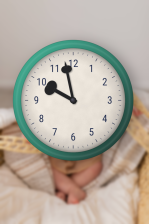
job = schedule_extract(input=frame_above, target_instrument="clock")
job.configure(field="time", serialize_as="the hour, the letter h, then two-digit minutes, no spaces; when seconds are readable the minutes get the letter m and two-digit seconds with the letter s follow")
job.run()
9h58
